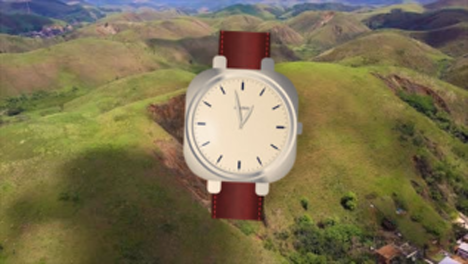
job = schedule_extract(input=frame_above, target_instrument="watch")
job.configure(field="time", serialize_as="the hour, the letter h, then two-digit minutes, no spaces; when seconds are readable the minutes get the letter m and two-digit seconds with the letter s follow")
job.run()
12h58
